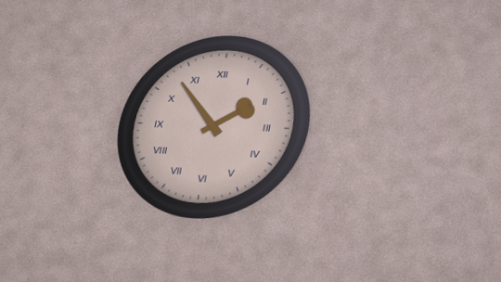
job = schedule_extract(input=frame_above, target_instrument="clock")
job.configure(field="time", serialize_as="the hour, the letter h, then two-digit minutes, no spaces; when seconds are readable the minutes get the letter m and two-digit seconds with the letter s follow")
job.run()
1h53
